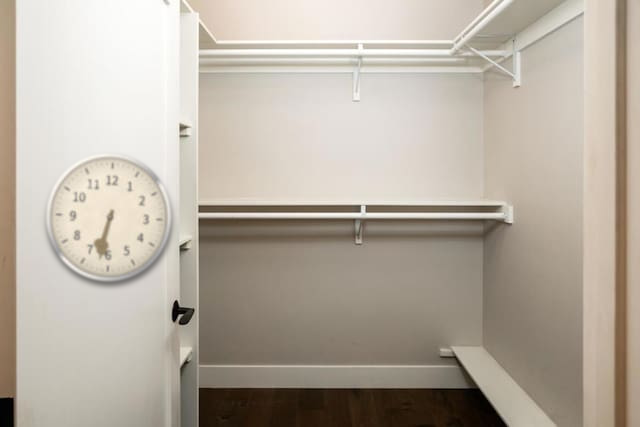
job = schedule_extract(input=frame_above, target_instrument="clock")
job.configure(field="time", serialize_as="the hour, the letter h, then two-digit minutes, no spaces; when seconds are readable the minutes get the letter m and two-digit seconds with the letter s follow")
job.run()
6h32
